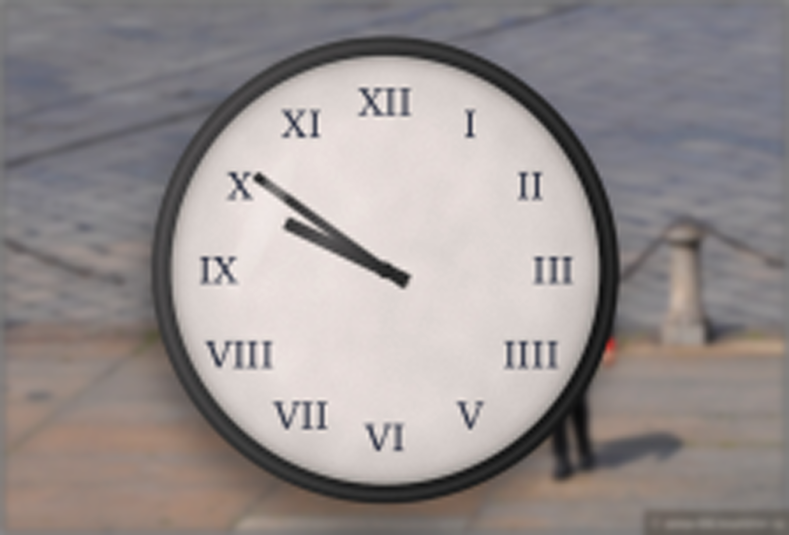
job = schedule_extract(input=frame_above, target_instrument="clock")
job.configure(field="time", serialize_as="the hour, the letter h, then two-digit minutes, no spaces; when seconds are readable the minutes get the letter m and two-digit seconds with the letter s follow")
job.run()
9h51
